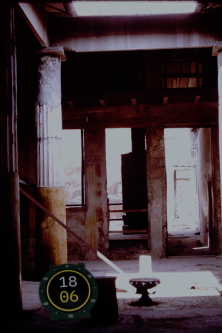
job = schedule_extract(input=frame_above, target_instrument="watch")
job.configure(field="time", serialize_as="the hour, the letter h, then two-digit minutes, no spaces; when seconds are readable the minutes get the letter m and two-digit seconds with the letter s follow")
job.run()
18h06
